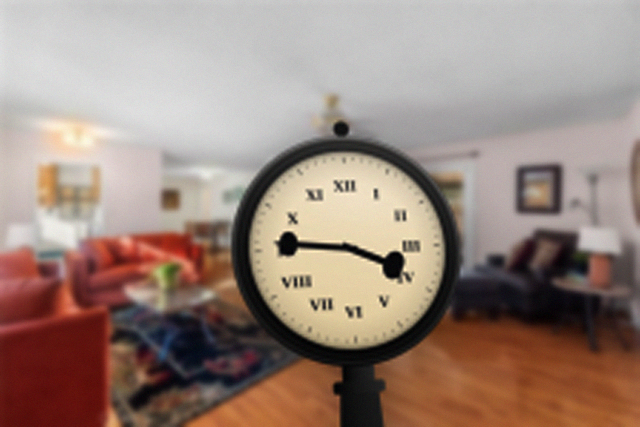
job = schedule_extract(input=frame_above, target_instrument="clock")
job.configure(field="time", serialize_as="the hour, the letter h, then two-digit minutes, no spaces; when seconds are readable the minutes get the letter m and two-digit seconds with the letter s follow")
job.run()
3h46
